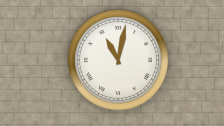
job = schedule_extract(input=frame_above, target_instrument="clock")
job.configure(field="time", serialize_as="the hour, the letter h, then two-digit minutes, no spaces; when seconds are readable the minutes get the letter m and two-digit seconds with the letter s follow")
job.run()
11h02
